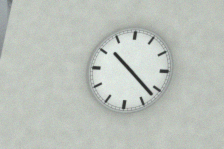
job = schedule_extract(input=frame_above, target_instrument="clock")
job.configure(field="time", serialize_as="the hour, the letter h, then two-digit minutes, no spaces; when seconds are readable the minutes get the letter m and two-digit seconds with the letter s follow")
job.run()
10h22
